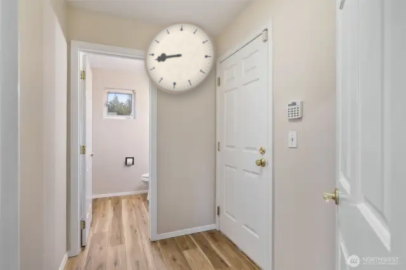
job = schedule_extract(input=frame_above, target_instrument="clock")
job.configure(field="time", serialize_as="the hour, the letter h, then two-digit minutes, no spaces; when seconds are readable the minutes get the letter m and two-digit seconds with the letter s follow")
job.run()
8h43
